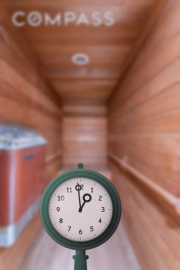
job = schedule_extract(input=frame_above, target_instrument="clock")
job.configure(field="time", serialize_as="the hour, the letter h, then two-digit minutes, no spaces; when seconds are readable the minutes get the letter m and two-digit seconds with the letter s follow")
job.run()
12h59
